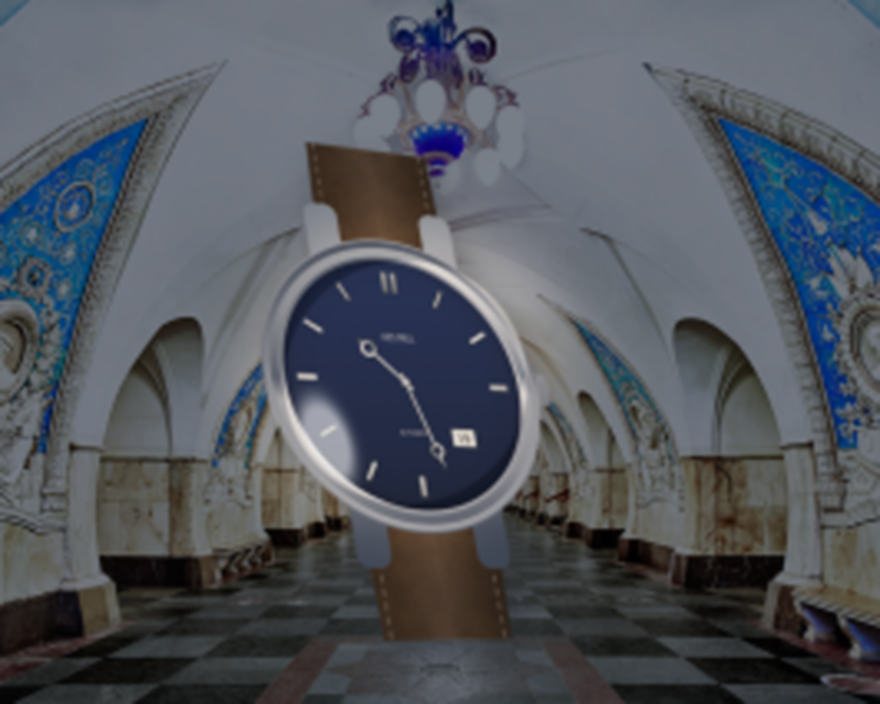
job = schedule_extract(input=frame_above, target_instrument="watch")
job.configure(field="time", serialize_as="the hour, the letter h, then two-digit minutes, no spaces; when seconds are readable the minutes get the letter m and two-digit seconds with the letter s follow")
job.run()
10h27
